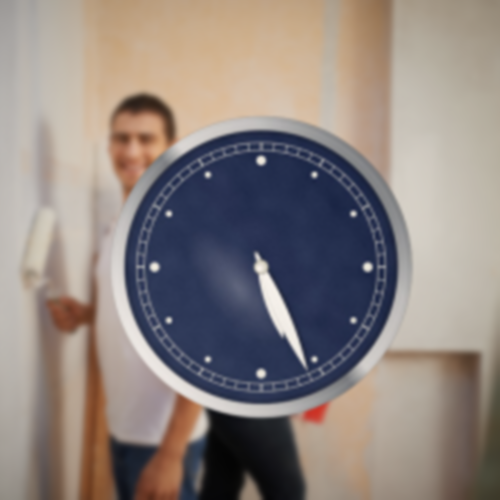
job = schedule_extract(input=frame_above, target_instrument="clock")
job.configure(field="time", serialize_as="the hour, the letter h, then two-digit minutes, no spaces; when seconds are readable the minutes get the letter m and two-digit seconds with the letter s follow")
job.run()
5h26
